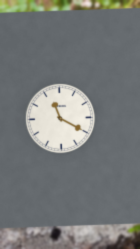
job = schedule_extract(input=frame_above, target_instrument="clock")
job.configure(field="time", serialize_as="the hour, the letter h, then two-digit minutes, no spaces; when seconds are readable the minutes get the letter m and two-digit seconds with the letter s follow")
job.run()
11h20
